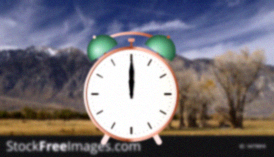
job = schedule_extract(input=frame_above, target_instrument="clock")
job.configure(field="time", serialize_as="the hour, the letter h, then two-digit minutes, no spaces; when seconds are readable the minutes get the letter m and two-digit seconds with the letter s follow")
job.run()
12h00
